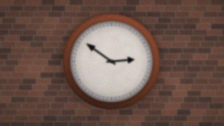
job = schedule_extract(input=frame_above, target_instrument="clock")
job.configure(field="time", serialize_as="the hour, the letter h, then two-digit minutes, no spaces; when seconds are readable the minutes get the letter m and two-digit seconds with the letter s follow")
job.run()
2h51
